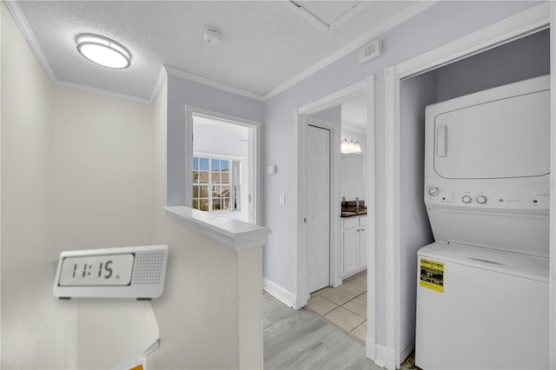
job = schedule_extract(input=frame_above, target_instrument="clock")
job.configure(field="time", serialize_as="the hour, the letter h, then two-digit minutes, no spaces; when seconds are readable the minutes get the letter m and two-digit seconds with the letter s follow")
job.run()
11h15
